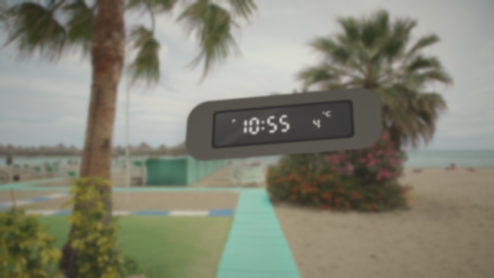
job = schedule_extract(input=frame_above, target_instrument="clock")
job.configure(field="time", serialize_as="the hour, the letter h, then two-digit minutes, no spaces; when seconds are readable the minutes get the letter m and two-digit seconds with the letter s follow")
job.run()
10h55
